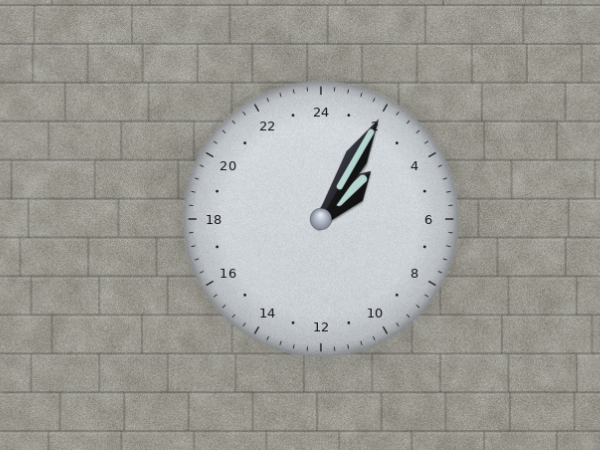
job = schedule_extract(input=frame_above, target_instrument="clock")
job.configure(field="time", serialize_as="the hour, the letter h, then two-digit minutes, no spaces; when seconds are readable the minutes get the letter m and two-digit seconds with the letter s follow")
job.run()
3h05
